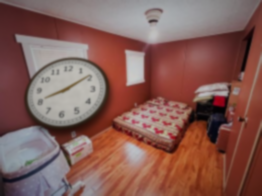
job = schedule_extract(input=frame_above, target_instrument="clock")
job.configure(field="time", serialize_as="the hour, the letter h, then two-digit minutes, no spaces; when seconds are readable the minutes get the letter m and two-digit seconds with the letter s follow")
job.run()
8h09
